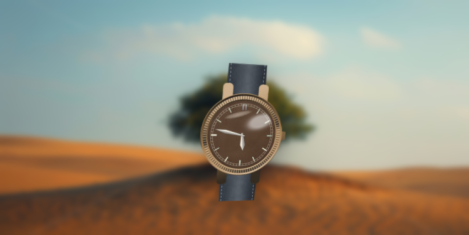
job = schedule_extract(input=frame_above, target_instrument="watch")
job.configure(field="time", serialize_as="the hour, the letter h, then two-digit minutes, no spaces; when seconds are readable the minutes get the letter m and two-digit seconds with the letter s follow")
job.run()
5h47
